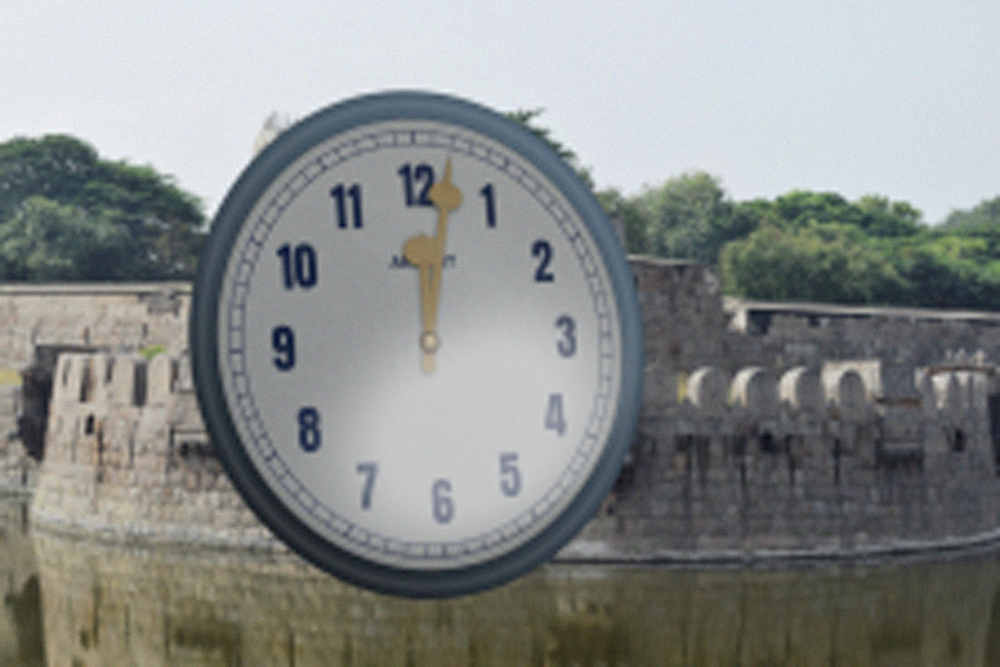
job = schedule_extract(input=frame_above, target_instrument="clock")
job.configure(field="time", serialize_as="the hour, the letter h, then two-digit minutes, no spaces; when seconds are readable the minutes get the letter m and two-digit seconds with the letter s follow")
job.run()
12h02
